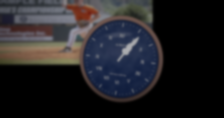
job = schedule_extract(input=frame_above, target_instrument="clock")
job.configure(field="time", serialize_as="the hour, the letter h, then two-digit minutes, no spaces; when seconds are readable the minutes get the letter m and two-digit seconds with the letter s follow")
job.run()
1h06
